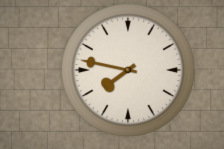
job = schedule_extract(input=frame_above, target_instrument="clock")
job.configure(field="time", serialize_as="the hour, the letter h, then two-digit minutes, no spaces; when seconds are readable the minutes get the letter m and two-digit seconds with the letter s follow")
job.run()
7h47
